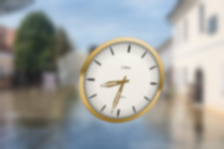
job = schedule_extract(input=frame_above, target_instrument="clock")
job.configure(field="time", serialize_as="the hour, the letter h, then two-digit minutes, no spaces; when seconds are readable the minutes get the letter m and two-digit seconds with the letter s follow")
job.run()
8h32
